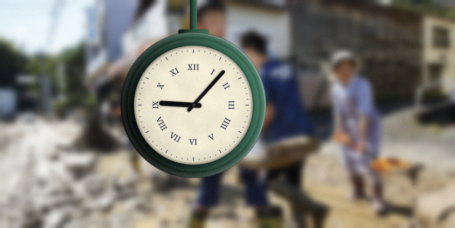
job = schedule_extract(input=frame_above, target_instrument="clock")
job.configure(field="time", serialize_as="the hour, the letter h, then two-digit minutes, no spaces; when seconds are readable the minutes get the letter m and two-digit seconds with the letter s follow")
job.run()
9h07
